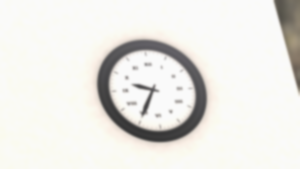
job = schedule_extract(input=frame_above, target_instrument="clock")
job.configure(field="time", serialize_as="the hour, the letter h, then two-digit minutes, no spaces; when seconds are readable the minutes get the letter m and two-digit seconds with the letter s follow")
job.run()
9h35
